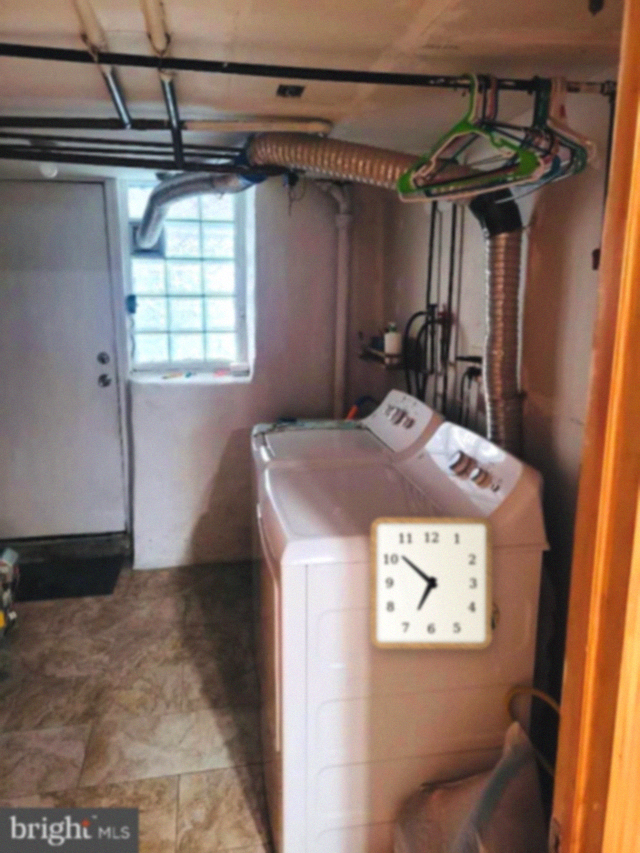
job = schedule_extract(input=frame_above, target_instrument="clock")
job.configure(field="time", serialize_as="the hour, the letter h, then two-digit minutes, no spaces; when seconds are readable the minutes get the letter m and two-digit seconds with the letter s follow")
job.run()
6h52
